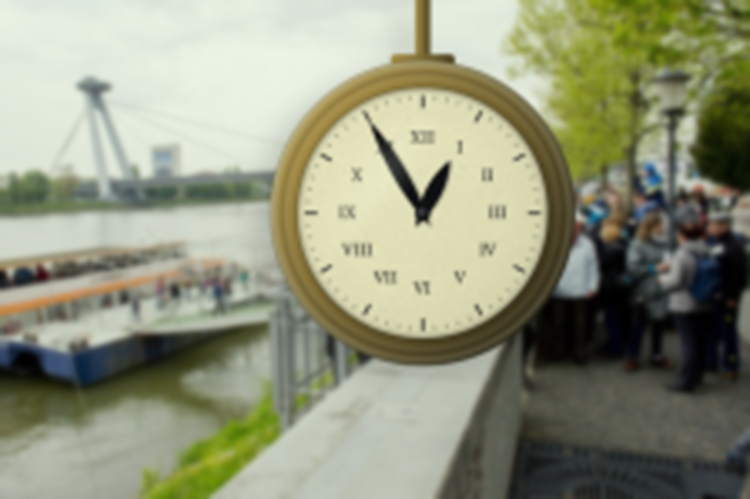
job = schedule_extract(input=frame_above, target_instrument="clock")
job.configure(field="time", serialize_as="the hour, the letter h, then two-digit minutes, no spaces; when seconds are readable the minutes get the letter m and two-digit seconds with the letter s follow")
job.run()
12h55
